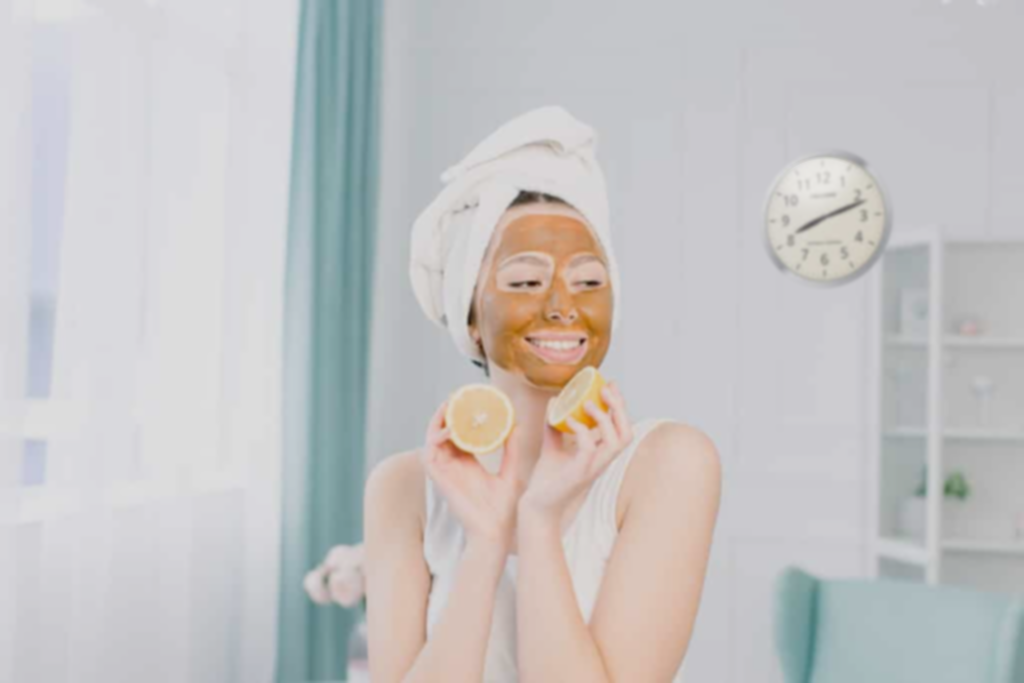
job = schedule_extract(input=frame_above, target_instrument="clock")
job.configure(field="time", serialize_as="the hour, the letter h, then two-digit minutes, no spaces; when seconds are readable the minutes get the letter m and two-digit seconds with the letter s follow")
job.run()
8h12
